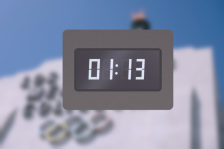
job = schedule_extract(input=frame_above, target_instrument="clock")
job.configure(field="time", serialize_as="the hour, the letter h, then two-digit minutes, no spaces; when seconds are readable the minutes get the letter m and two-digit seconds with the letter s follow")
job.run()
1h13
